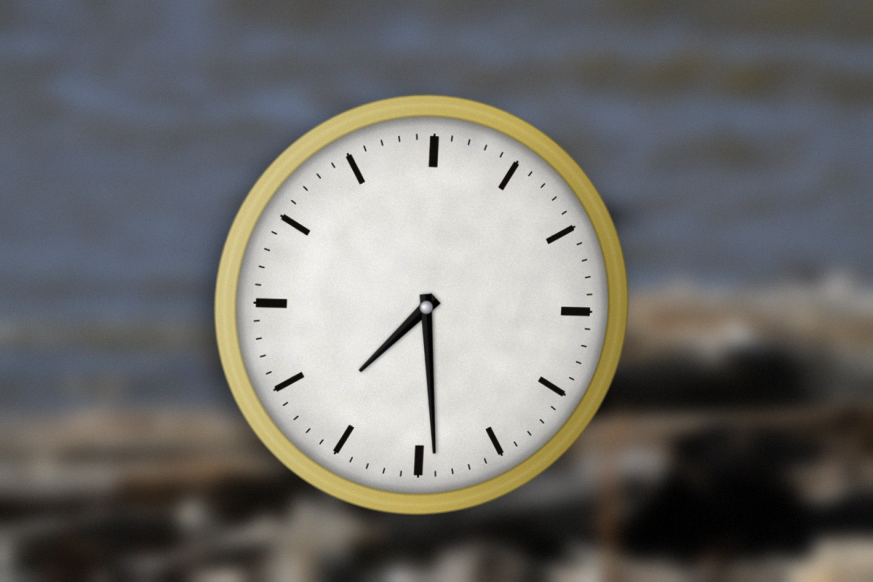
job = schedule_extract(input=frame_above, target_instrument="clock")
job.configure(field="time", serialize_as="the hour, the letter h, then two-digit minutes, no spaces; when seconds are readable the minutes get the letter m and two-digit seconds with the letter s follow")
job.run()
7h29
